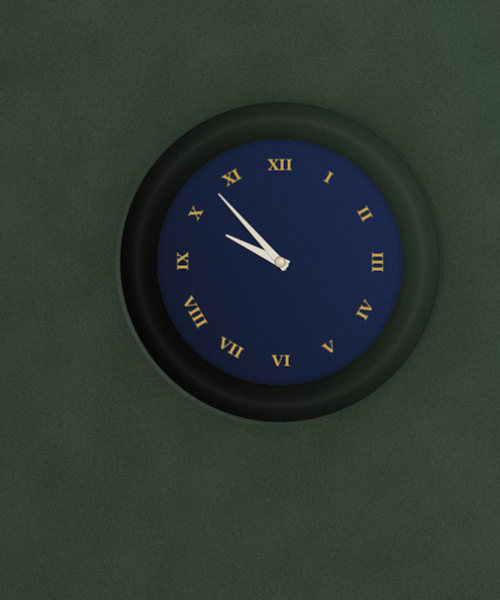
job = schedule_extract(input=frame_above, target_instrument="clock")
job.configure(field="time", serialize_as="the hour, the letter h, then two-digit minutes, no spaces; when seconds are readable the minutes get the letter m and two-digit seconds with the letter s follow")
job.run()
9h53
